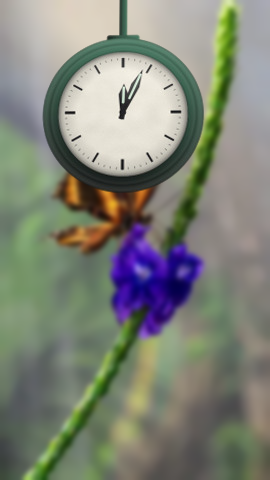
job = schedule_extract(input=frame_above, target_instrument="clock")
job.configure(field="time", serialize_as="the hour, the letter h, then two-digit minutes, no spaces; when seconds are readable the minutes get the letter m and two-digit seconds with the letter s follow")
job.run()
12h04
